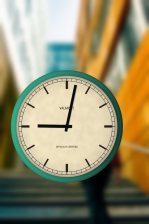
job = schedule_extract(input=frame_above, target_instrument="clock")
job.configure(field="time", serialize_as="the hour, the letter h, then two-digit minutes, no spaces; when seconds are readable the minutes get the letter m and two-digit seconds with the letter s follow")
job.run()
9h02
